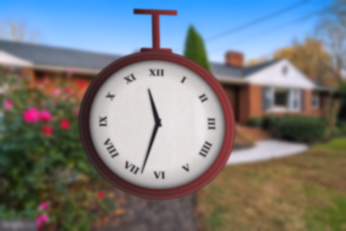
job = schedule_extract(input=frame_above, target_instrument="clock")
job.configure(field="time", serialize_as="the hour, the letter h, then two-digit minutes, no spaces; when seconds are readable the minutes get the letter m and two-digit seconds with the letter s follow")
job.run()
11h33
